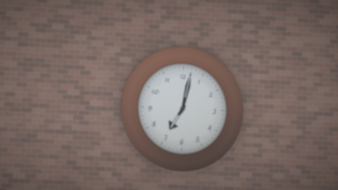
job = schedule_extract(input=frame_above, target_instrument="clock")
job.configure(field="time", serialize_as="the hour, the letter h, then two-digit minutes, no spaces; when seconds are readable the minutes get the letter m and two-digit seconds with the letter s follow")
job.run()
7h02
